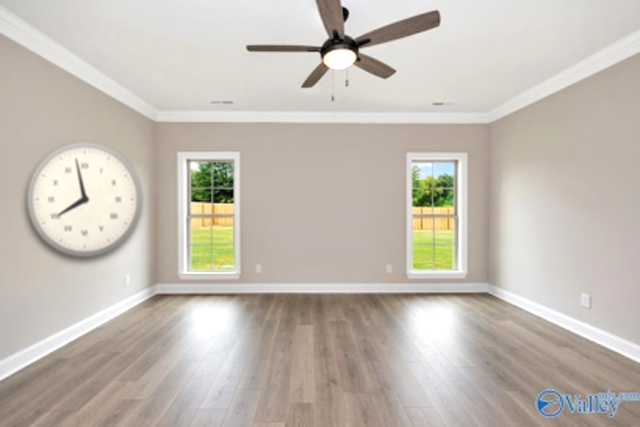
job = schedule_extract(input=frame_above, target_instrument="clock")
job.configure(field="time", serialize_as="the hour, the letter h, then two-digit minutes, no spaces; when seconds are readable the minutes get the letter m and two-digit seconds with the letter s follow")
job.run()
7h58
